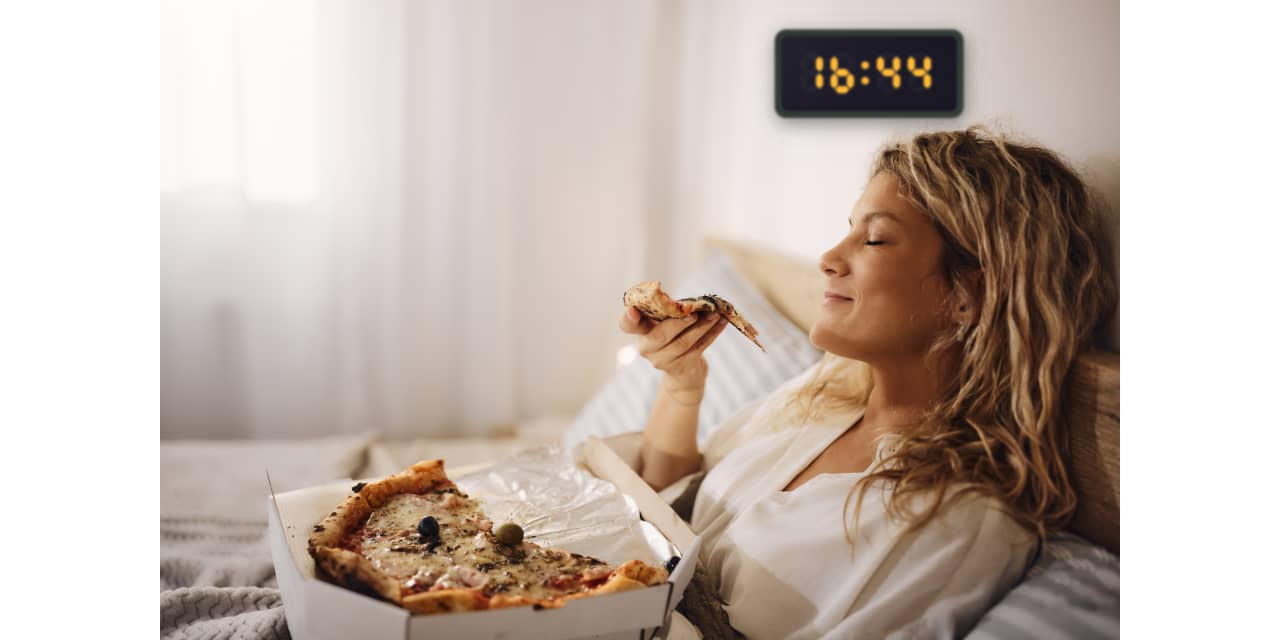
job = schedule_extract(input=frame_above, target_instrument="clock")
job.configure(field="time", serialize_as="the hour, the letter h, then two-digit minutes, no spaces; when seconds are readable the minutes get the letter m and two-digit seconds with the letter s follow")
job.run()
16h44
